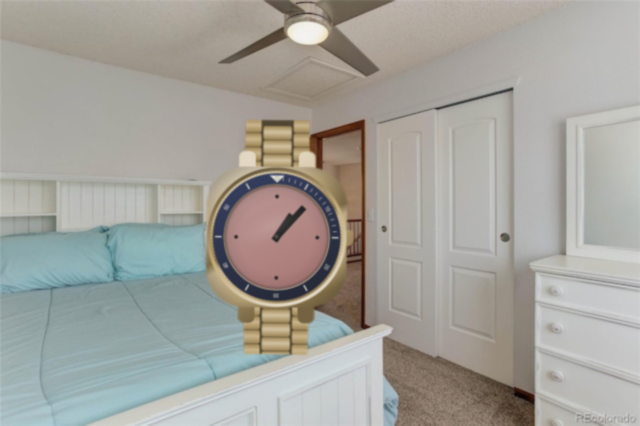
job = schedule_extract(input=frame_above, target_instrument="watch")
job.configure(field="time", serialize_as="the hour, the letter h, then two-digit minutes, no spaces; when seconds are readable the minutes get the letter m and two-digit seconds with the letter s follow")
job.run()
1h07
